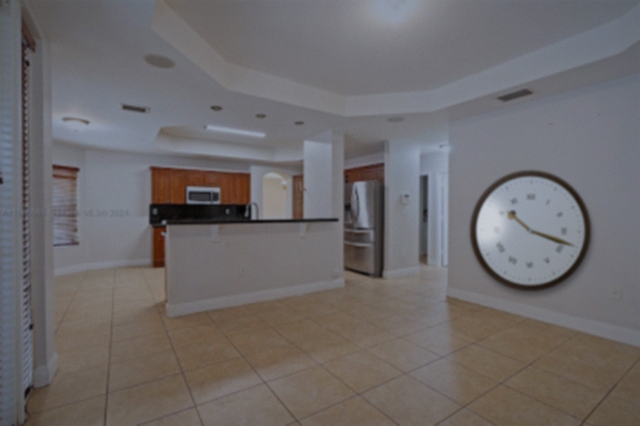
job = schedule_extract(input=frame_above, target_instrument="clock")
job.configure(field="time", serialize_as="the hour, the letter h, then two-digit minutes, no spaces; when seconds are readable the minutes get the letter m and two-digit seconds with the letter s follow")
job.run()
10h18
